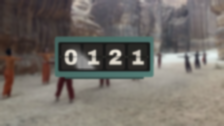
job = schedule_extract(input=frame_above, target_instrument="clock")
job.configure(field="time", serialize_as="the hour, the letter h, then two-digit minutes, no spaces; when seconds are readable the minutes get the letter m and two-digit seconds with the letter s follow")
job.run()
1h21
